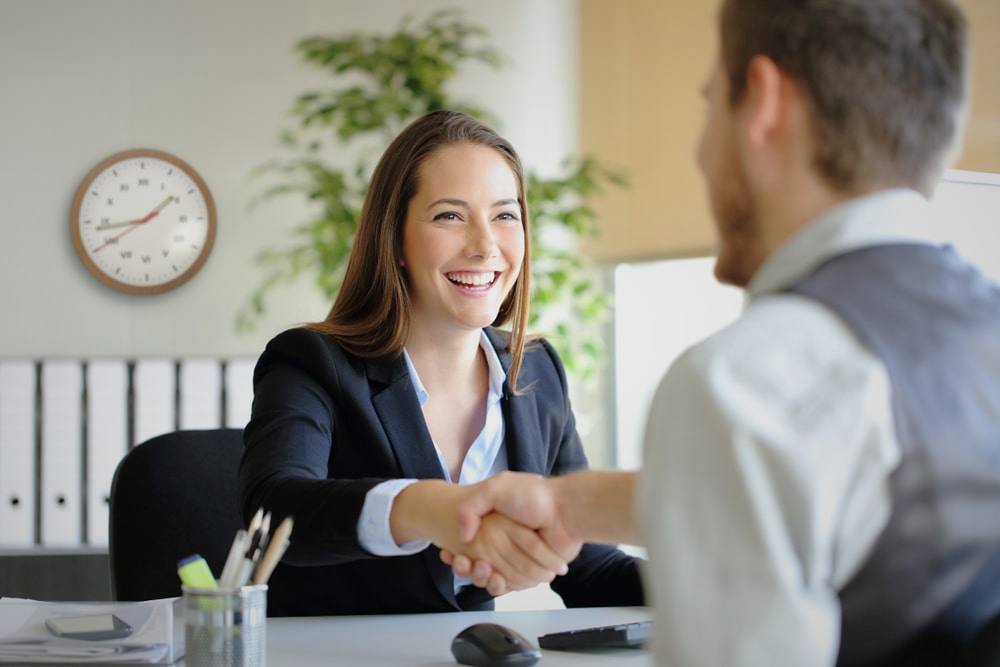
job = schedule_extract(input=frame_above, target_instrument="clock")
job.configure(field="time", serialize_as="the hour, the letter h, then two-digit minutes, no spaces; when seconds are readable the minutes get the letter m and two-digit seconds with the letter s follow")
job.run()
1h43m40s
